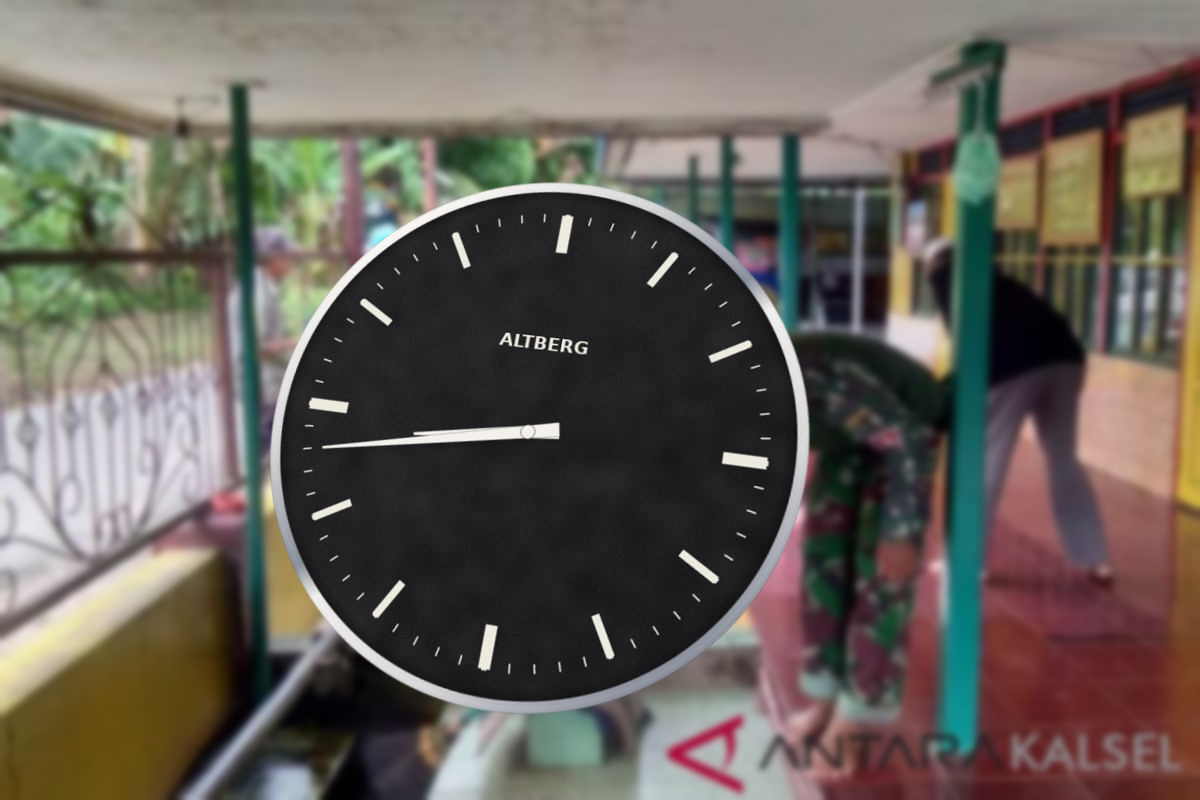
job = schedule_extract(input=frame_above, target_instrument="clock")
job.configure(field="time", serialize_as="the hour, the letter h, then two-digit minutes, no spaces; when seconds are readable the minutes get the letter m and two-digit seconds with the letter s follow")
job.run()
8h43
